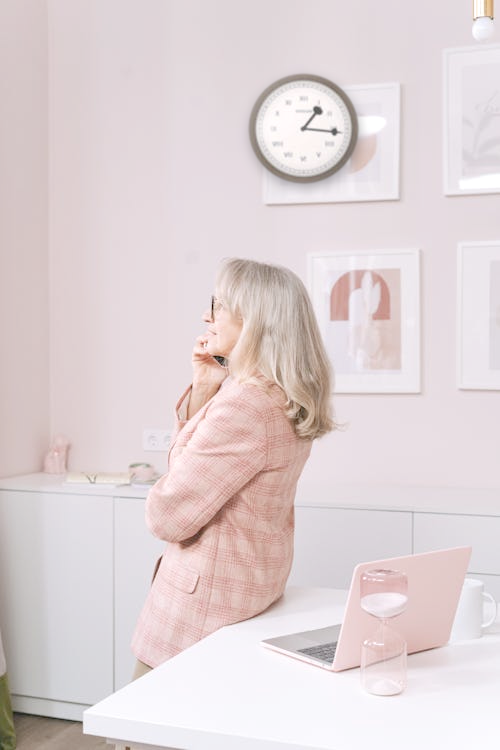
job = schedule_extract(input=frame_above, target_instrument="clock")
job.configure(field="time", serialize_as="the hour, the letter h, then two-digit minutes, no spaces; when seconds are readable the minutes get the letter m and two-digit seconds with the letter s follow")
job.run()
1h16
